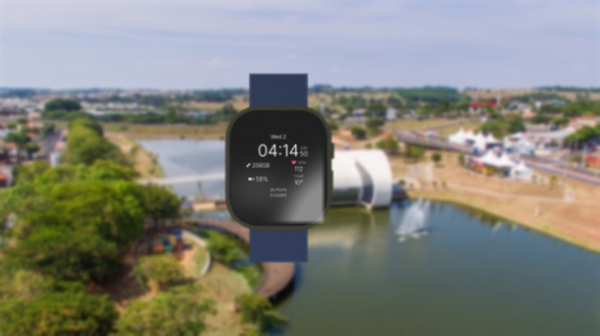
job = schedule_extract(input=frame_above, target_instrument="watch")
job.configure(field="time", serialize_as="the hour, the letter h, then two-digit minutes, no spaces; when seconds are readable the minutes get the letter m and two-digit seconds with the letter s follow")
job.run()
4h14
